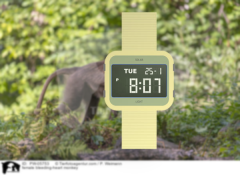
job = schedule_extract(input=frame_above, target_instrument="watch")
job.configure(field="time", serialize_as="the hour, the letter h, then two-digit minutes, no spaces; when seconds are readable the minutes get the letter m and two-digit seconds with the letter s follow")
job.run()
8h07
